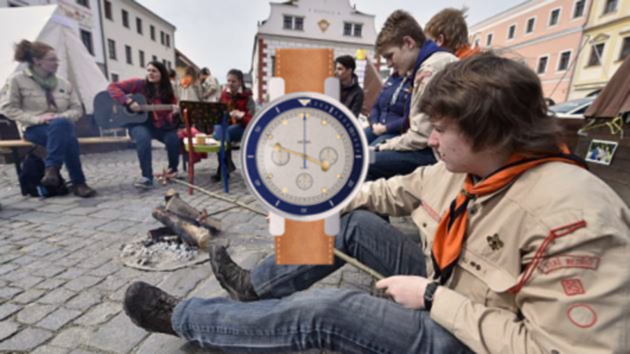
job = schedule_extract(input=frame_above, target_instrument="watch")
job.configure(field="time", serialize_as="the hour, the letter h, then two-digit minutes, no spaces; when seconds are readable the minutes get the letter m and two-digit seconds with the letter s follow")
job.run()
3h48
